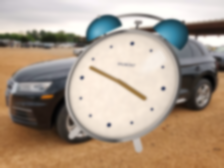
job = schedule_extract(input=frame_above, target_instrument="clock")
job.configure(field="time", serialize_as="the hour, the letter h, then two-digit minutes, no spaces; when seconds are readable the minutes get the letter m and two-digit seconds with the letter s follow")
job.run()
3h48
